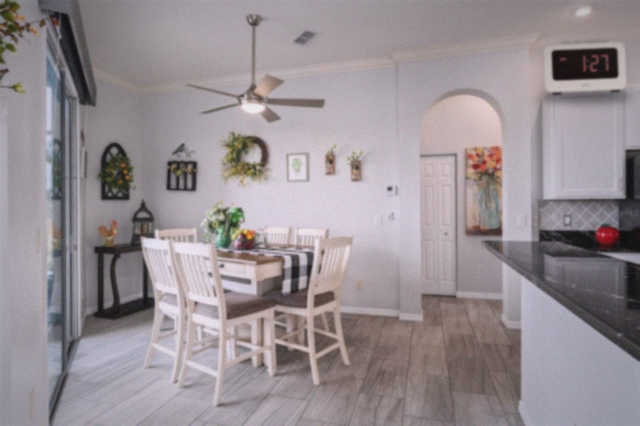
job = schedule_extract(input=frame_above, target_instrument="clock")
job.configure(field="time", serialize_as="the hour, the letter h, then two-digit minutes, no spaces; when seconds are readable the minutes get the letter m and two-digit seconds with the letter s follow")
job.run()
1h27
